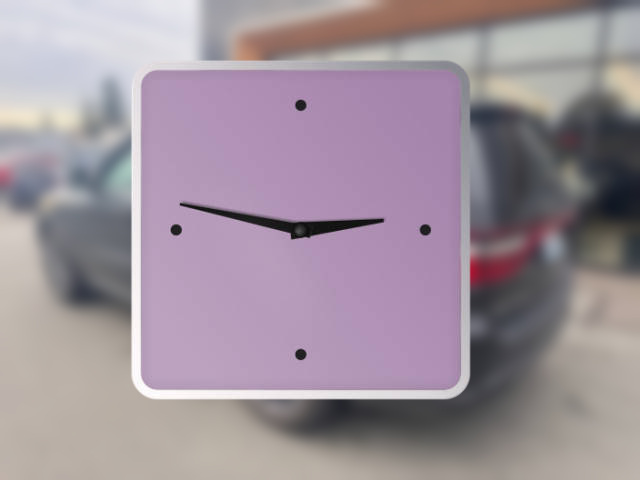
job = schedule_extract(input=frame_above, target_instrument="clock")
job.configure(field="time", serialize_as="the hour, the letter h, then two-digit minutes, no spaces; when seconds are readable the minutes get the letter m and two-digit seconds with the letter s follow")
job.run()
2h47
